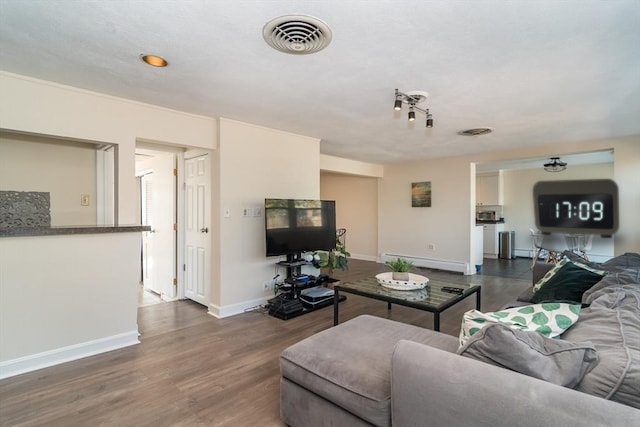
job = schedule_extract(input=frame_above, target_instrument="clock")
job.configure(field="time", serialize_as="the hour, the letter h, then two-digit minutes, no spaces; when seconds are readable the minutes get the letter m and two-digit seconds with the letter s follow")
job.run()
17h09
